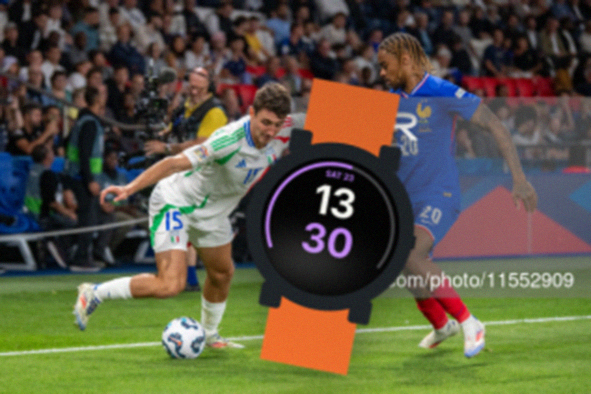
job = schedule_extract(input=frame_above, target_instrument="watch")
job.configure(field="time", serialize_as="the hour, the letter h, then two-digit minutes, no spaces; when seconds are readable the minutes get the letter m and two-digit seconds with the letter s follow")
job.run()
13h30
